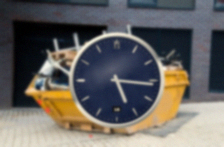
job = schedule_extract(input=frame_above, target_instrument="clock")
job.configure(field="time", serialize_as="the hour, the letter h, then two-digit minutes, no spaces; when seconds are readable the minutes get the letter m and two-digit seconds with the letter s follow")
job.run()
5h16
